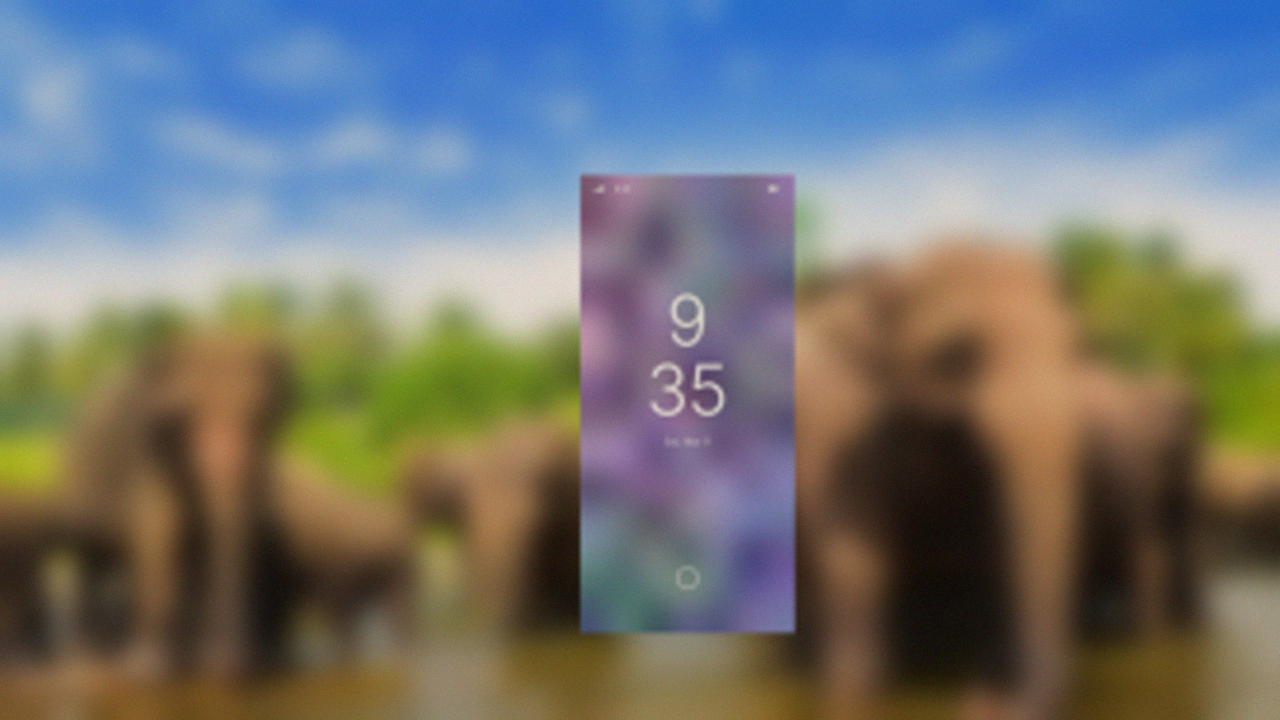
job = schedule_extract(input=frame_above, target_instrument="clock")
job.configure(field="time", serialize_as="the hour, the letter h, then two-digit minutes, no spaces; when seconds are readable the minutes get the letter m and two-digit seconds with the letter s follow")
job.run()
9h35
